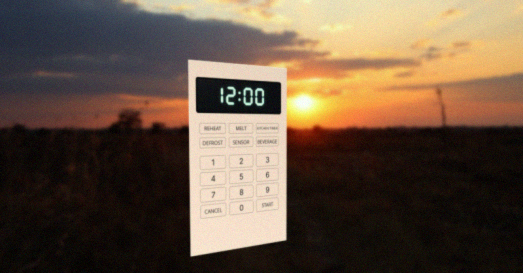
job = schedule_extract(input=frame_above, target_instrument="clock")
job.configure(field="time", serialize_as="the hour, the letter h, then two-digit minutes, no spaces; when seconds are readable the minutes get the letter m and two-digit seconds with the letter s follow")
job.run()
12h00
